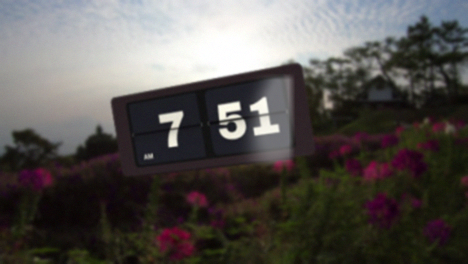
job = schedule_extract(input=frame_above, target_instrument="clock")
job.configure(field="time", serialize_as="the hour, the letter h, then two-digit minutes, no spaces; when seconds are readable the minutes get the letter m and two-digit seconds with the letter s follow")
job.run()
7h51
